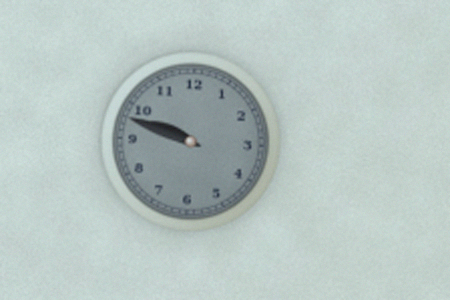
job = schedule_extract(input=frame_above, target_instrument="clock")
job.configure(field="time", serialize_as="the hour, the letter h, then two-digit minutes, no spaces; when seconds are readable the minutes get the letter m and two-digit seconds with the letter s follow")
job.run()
9h48
